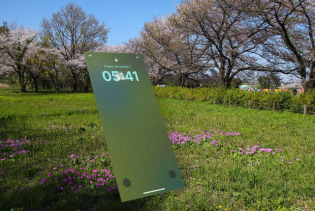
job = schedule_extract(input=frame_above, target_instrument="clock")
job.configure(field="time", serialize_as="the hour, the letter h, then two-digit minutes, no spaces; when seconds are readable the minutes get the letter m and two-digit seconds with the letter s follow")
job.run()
5h41
